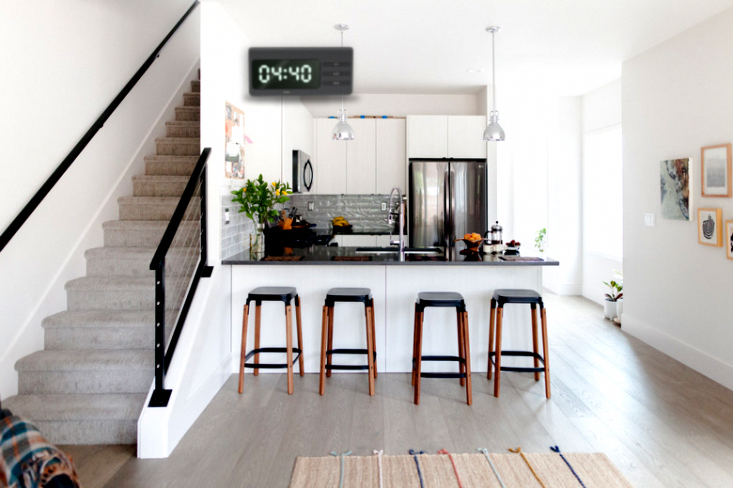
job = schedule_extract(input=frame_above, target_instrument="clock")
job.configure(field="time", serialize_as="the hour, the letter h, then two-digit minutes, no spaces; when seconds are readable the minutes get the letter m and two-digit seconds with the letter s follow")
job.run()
4h40
